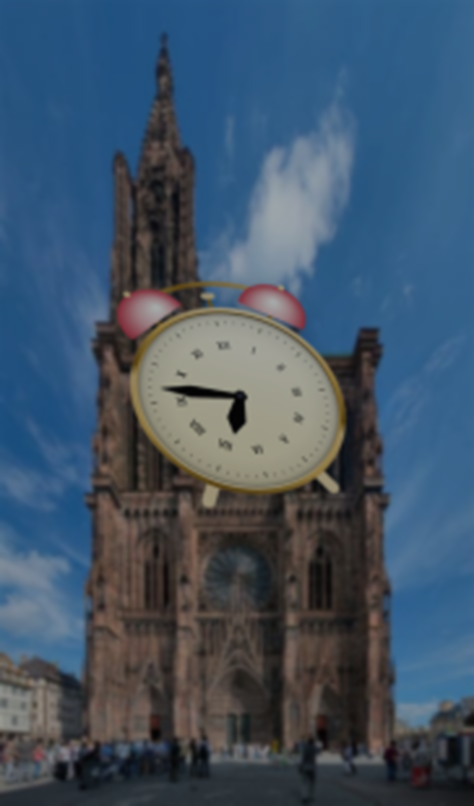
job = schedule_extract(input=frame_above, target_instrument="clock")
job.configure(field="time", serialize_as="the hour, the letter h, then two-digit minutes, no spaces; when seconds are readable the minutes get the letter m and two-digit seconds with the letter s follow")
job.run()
6h47
